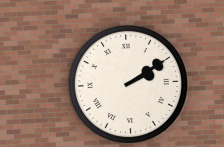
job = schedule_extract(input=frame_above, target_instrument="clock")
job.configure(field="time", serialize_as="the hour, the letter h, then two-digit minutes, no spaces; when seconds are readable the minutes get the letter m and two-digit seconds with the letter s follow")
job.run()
2h10
